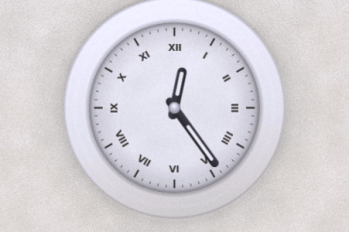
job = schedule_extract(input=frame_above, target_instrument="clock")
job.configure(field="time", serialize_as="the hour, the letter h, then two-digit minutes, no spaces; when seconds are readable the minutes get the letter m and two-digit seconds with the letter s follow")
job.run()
12h24
